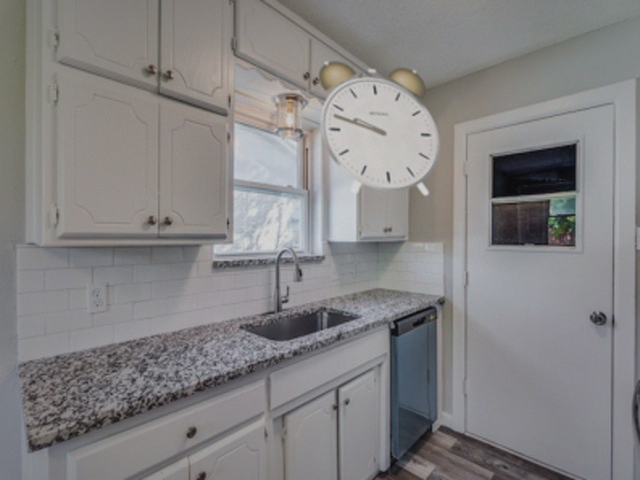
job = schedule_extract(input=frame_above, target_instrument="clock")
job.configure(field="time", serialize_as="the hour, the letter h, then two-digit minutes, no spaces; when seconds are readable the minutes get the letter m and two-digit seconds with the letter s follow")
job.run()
9h48
